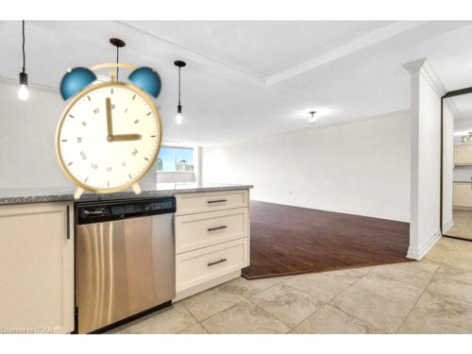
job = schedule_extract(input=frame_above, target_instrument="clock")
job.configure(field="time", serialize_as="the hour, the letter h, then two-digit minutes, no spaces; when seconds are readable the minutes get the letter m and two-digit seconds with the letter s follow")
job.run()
2h59
